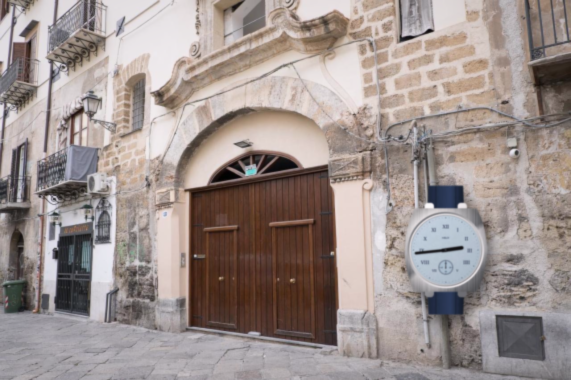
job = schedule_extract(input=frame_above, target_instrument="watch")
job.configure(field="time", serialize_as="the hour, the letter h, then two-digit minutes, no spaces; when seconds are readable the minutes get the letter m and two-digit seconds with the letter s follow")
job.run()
2h44
